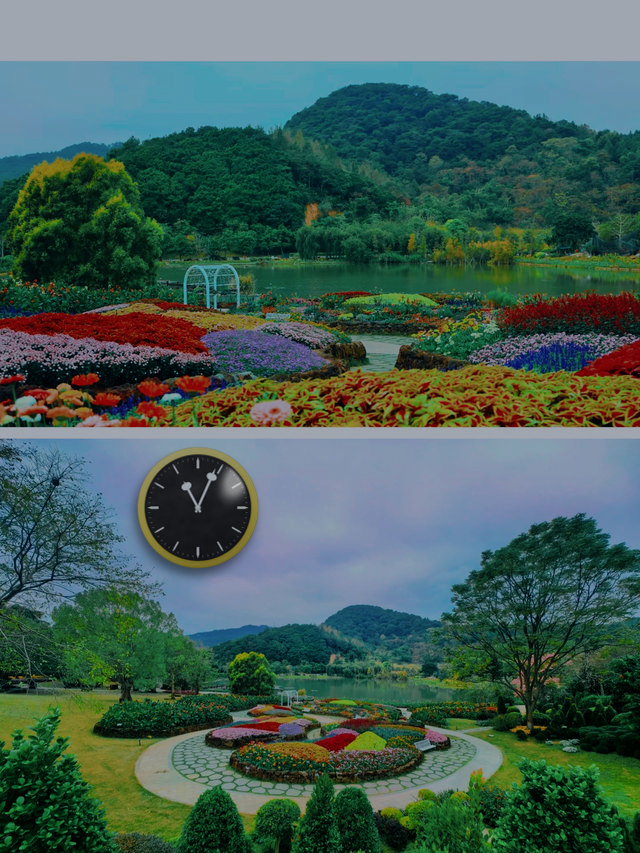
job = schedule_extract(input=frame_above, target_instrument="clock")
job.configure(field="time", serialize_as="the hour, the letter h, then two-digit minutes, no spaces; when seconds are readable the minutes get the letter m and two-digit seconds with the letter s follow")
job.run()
11h04
